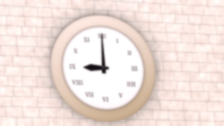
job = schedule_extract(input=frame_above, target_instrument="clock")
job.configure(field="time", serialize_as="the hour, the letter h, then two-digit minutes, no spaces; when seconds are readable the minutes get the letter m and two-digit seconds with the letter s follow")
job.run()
9h00
